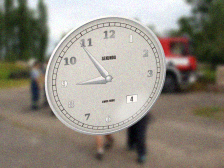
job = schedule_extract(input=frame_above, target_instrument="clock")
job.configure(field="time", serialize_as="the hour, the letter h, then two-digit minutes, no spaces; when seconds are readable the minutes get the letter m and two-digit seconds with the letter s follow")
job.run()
8h54
